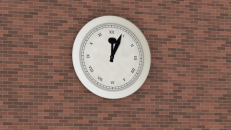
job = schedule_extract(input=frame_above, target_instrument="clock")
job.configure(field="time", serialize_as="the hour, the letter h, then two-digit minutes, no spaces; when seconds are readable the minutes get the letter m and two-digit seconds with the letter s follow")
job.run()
12h04
